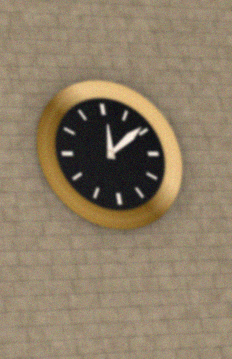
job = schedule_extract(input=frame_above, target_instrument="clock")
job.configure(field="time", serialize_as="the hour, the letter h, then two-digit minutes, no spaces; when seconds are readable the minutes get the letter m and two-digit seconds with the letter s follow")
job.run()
12h09
